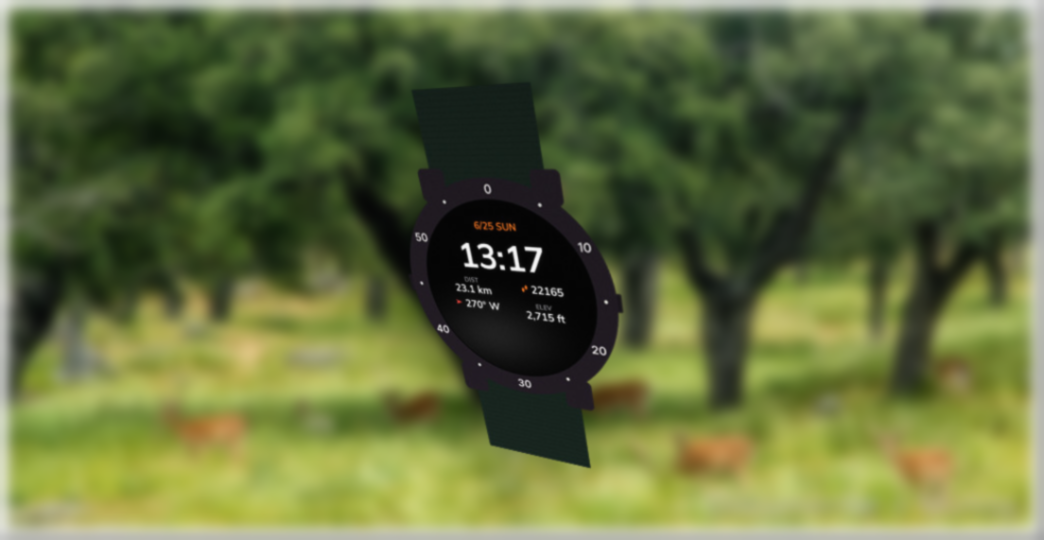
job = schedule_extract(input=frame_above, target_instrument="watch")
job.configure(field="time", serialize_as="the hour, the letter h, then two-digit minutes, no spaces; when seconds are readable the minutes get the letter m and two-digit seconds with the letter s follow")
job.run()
13h17
